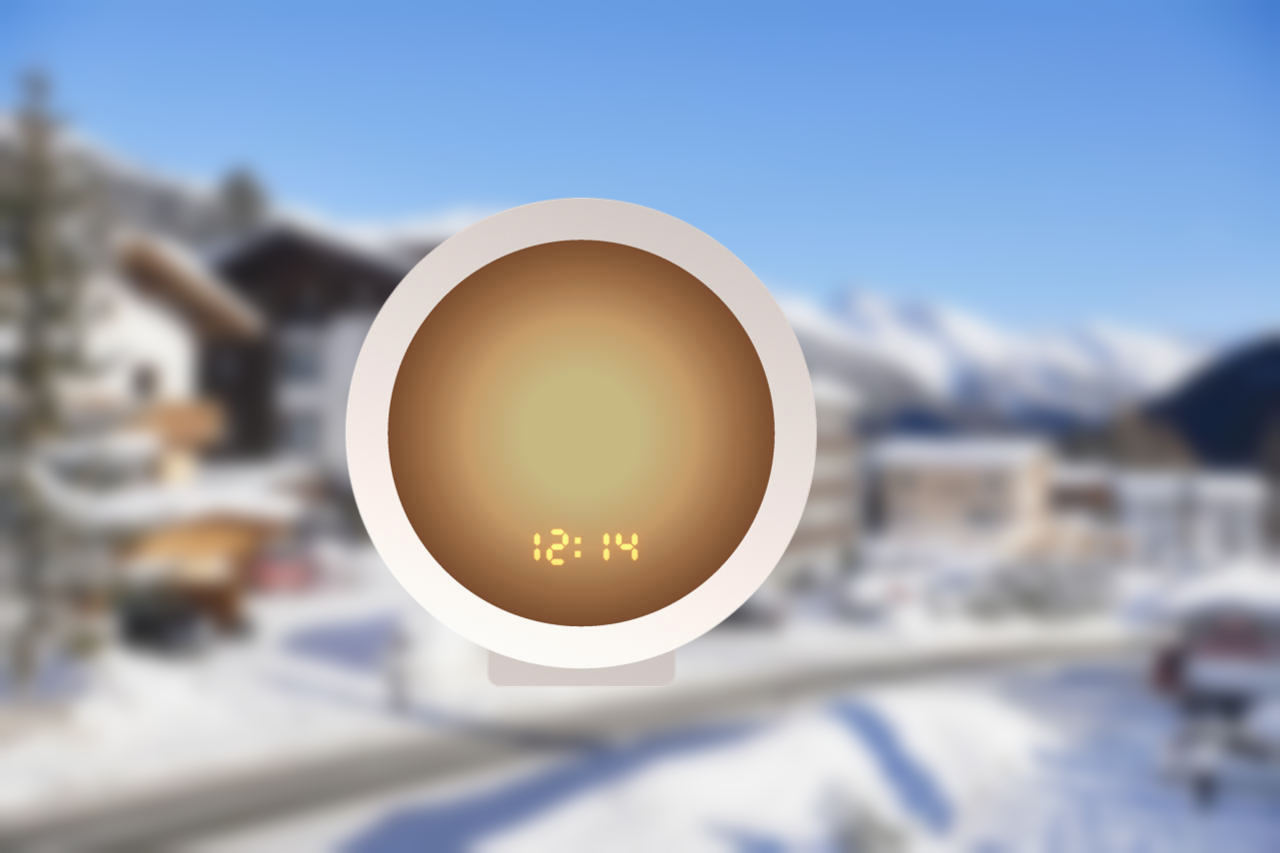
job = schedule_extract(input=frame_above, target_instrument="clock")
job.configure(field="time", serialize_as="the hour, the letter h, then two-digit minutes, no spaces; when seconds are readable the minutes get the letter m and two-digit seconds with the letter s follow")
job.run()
12h14
